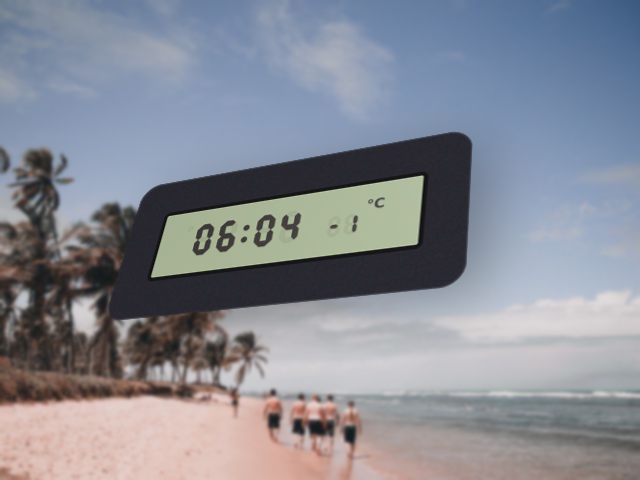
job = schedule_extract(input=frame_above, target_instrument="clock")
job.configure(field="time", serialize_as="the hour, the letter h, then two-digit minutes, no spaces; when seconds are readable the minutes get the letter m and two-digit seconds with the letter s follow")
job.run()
6h04
